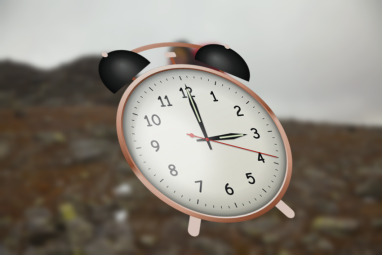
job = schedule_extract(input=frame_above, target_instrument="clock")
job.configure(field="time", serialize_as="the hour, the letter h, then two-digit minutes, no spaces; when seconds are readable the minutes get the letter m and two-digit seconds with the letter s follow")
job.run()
3h00m19s
